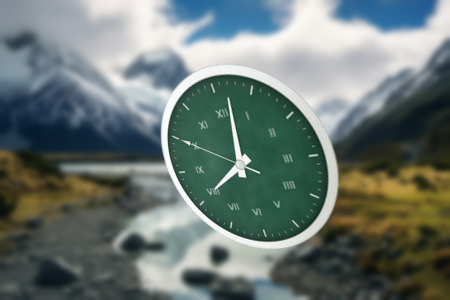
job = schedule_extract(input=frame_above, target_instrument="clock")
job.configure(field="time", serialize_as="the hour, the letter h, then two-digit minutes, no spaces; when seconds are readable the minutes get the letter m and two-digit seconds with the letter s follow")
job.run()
8h01m50s
